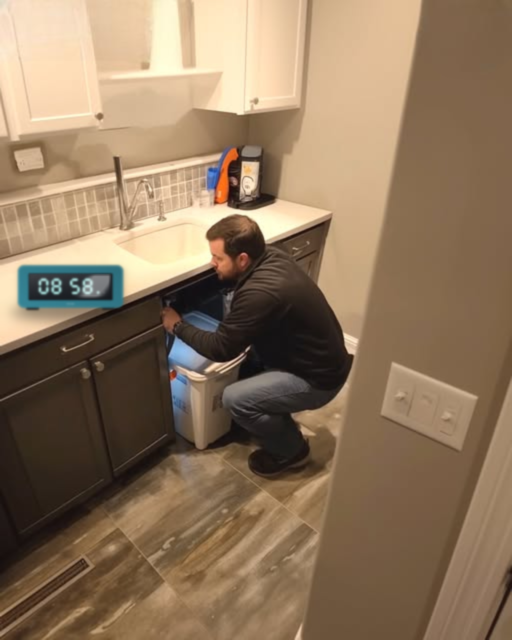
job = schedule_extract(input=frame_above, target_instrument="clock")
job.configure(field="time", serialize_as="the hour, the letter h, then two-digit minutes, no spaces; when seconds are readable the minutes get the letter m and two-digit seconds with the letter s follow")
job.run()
8h58
